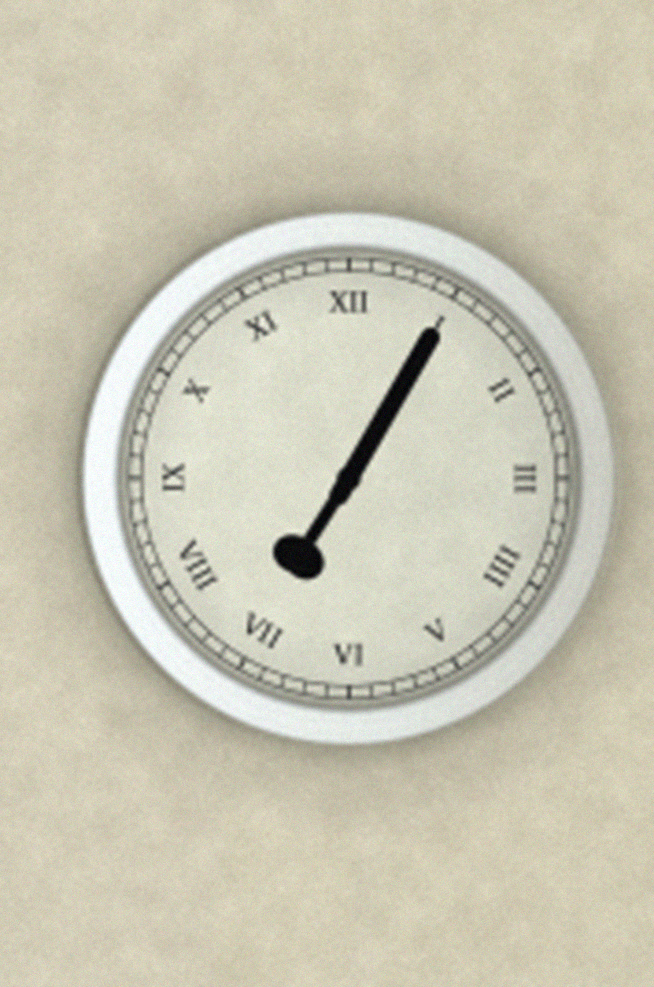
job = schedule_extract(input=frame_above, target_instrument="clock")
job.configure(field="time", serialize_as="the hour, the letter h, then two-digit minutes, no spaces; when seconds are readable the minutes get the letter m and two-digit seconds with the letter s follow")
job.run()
7h05
